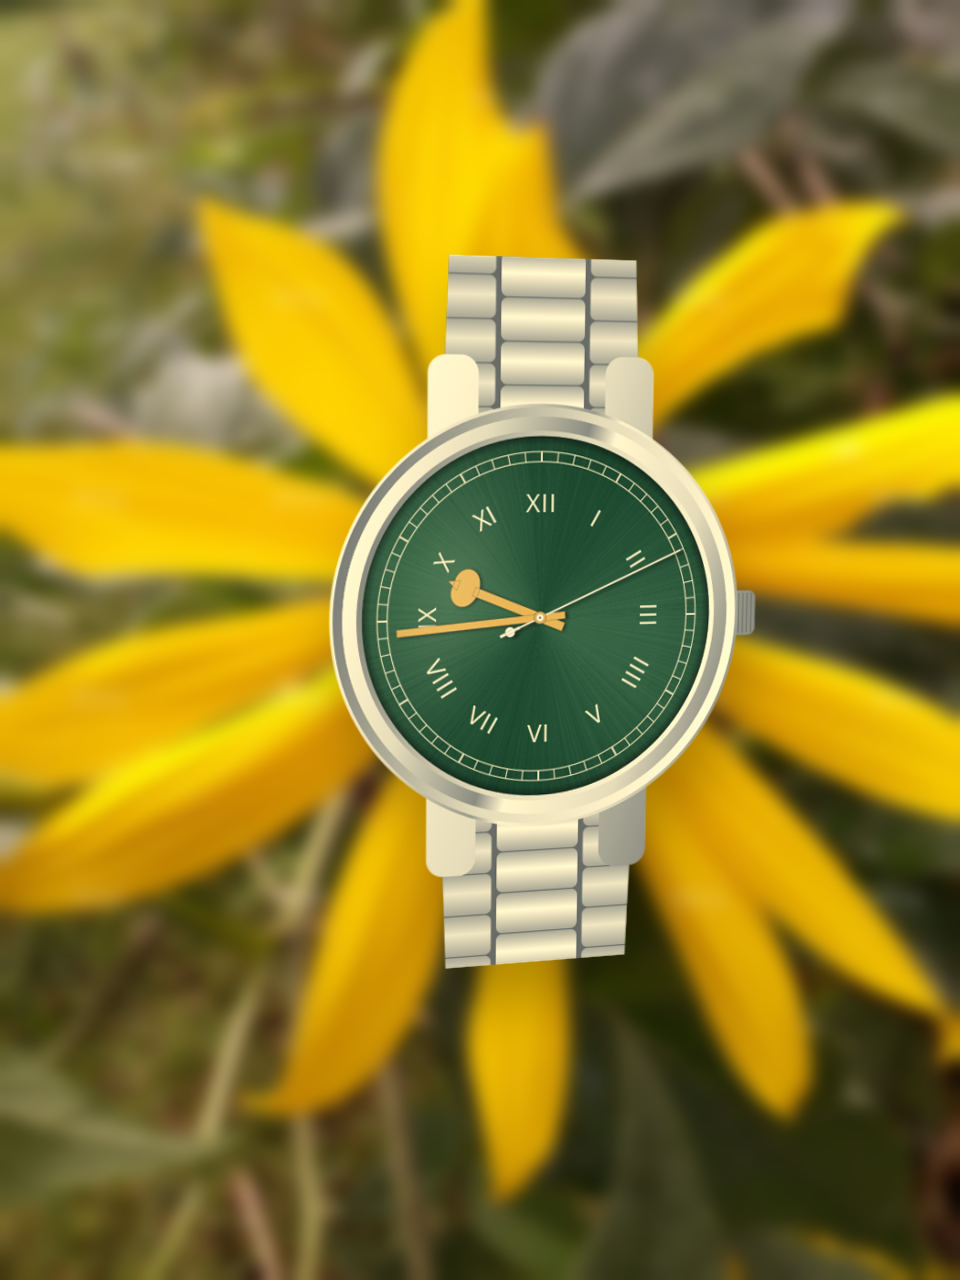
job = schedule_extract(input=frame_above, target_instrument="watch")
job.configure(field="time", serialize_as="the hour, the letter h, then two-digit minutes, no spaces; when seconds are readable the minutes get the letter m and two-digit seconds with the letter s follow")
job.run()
9h44m11s
